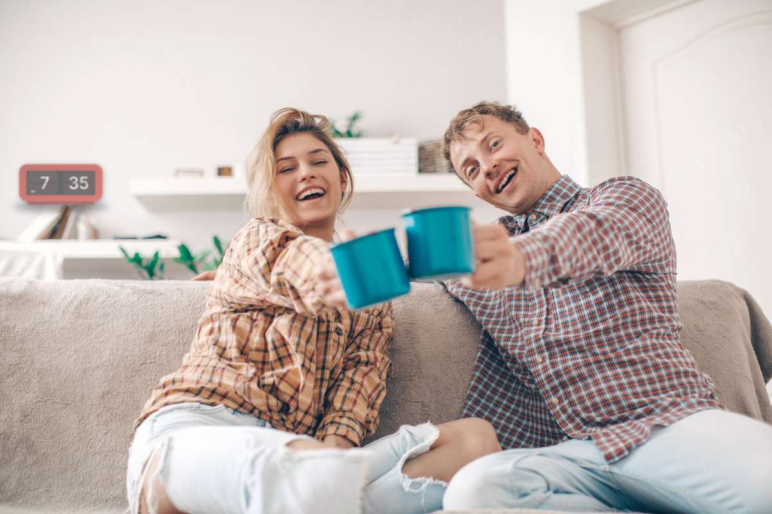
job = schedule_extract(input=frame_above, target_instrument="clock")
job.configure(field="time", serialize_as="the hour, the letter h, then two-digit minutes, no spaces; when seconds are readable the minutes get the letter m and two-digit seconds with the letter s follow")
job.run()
7h35
